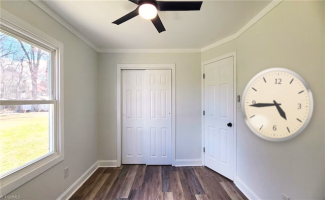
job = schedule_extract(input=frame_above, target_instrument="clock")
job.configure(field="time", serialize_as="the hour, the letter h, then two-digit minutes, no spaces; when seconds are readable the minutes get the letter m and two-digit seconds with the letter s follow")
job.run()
4h44
